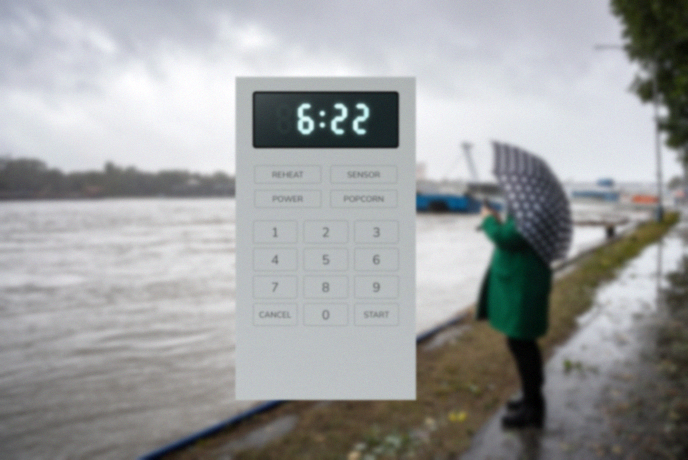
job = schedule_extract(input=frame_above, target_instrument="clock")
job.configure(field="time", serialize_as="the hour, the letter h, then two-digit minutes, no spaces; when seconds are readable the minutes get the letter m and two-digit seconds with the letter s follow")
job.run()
6h22
